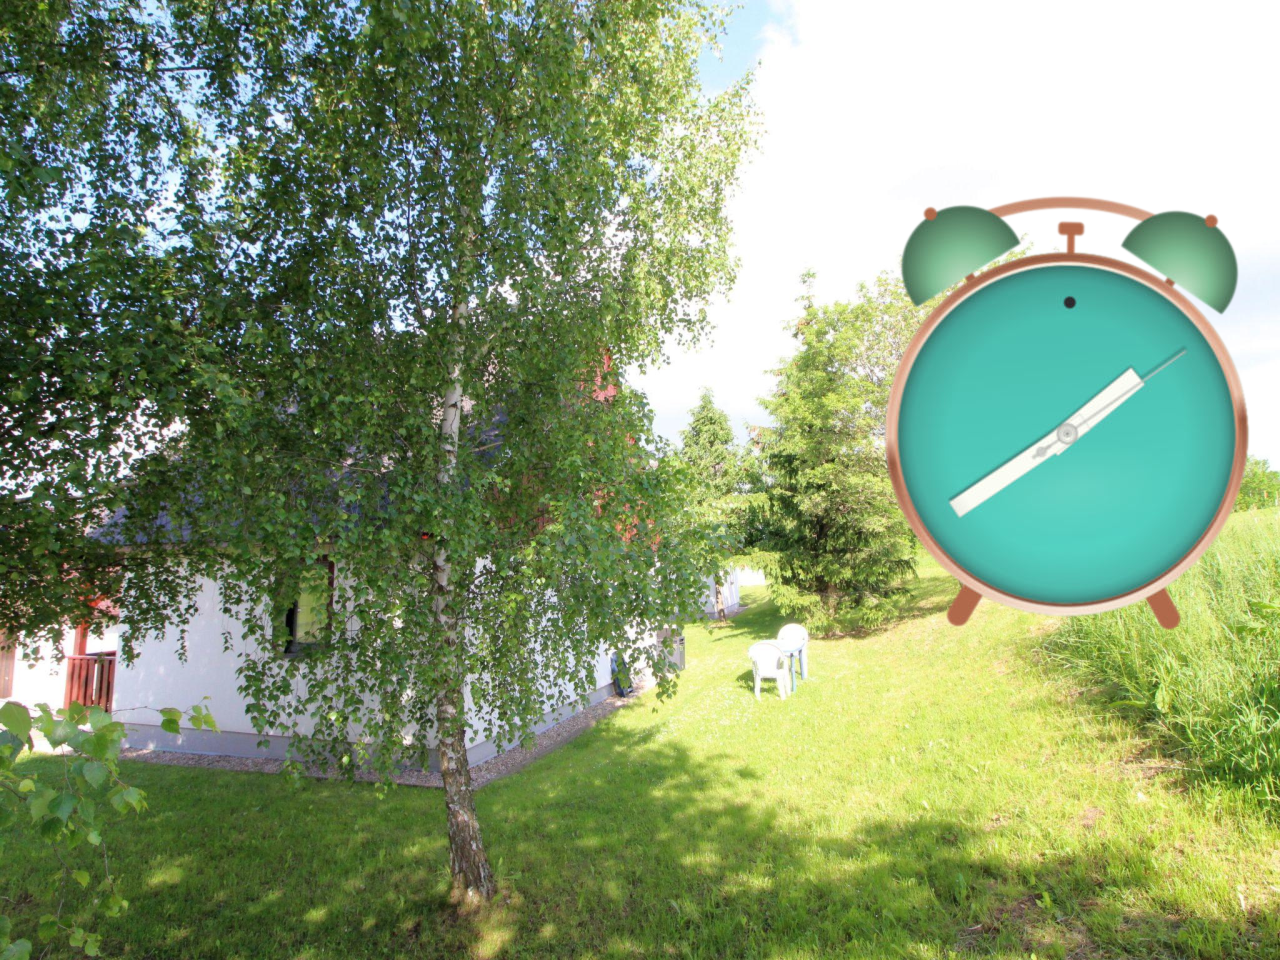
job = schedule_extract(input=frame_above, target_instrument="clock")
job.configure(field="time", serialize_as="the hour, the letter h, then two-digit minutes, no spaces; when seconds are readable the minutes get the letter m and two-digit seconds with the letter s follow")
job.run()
1h39m09s
